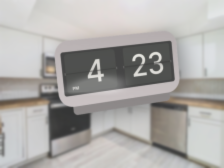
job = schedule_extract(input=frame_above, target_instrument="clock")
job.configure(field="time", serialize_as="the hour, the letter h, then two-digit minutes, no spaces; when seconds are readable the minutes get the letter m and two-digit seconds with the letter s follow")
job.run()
4h23
